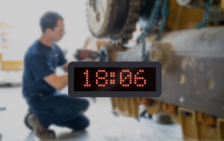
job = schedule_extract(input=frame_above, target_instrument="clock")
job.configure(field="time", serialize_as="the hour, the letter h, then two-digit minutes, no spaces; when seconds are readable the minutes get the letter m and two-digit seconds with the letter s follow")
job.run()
18h06
